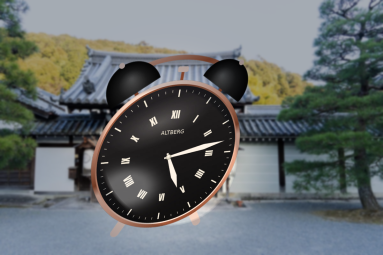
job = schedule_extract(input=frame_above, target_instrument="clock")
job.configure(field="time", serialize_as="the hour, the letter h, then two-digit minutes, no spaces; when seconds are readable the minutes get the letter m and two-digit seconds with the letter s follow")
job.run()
5h13
